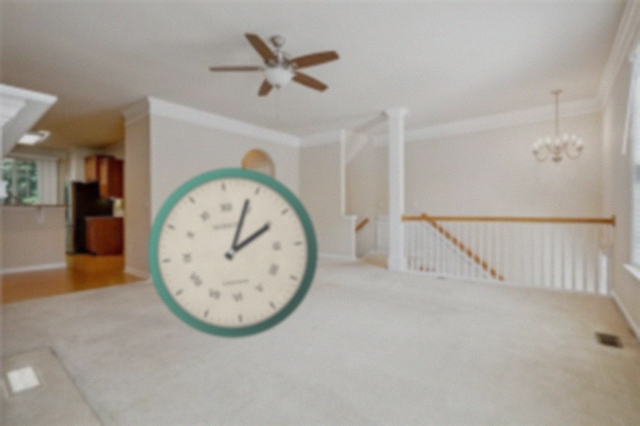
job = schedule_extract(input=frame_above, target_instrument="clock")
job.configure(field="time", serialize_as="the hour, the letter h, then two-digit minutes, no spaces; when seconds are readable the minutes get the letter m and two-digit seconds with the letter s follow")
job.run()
2h04
